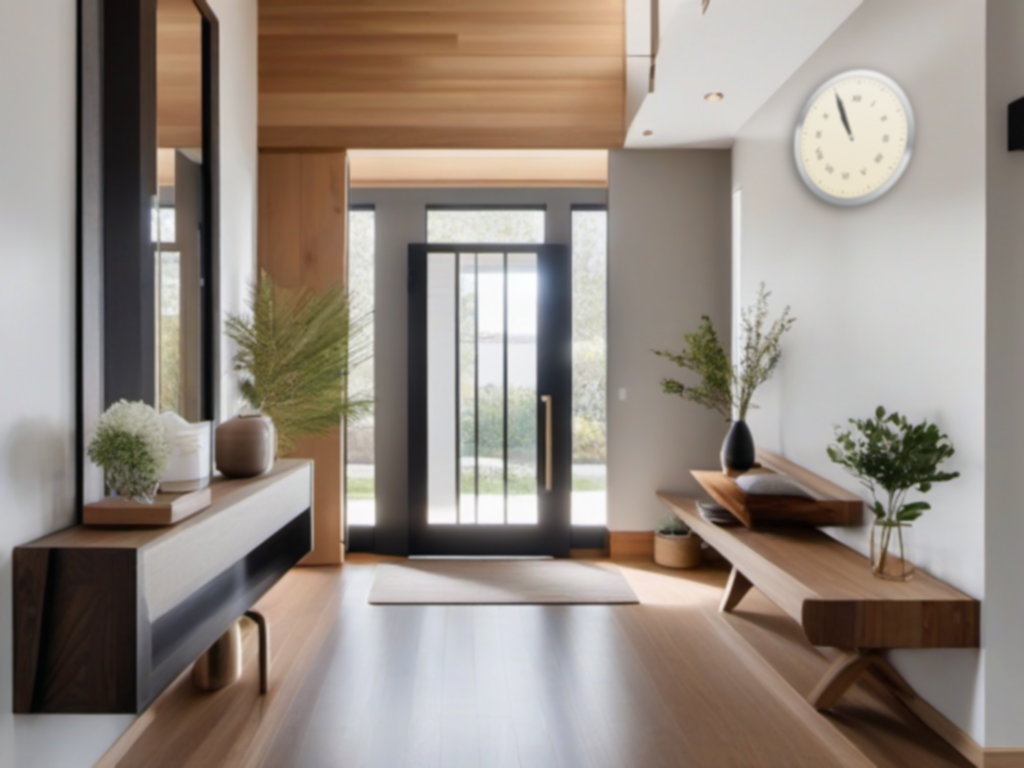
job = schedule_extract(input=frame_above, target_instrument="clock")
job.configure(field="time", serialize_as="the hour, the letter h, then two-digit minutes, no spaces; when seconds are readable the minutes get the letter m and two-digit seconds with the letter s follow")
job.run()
10h55
